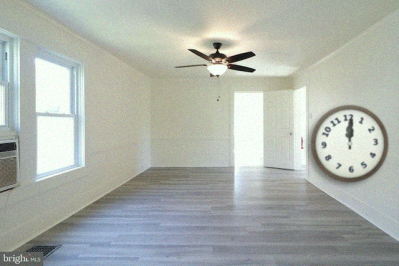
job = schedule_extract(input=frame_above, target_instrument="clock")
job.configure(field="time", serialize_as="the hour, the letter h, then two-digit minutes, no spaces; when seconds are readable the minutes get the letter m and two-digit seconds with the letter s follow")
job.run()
12h01
